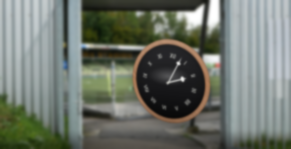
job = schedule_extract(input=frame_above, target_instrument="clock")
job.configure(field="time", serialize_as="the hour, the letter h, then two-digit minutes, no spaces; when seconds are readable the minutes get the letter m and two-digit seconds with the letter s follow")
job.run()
2h03
